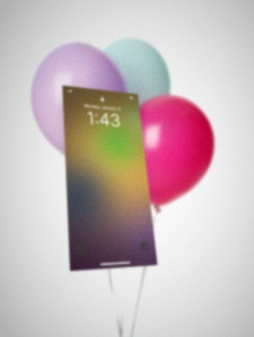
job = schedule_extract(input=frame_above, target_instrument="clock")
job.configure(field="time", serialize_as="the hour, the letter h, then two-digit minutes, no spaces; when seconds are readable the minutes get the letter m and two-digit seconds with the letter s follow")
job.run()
1h43
